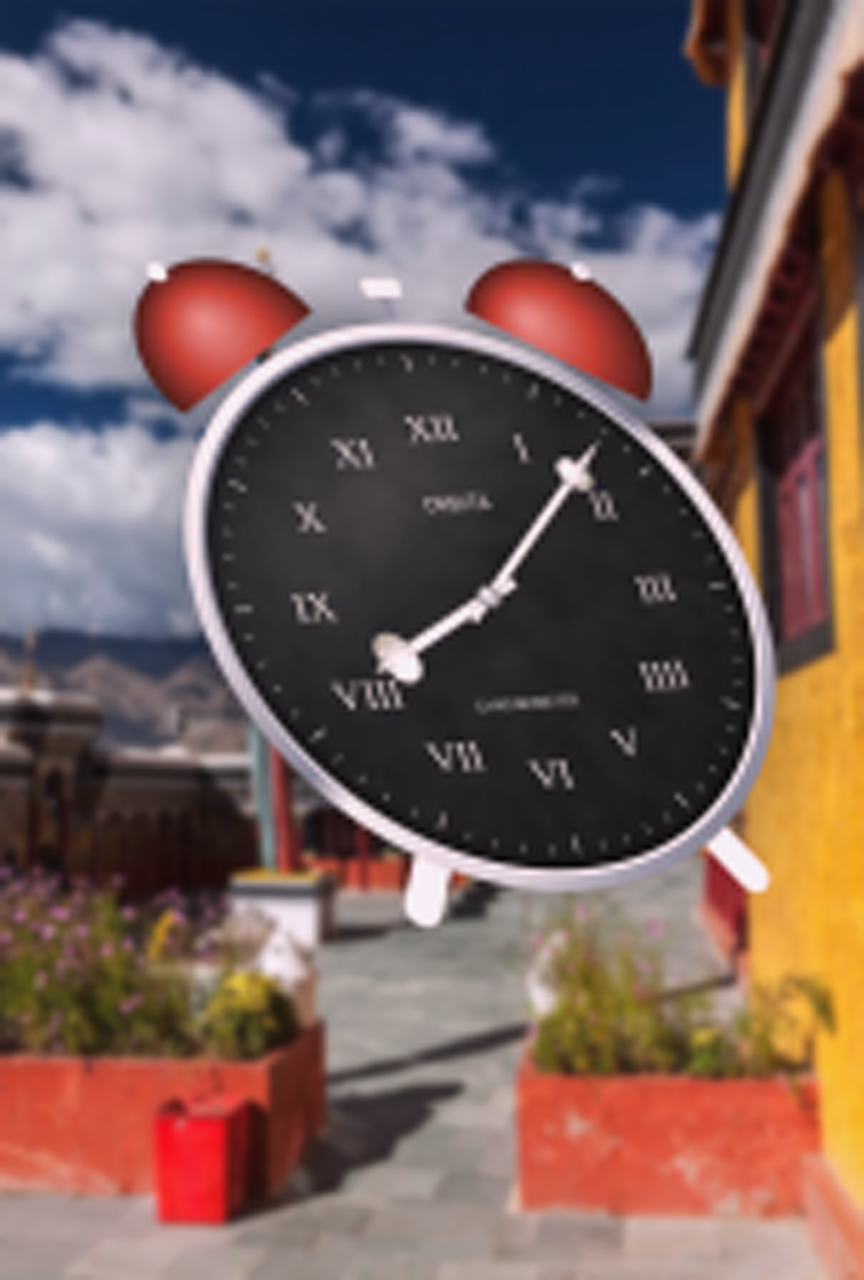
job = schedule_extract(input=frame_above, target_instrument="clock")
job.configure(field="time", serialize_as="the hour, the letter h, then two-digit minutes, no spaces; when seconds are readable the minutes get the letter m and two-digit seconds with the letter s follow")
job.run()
8h08
